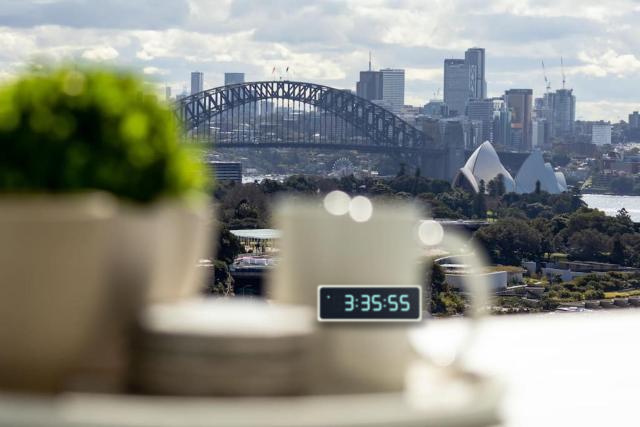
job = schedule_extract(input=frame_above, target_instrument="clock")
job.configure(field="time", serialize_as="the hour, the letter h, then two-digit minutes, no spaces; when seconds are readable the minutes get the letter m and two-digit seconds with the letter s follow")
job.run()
3h35m55s
